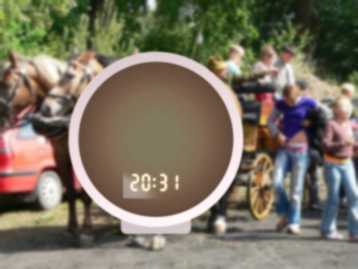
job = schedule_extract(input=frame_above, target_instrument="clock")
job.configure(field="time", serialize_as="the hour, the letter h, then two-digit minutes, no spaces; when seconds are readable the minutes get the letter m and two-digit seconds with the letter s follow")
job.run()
20h31
